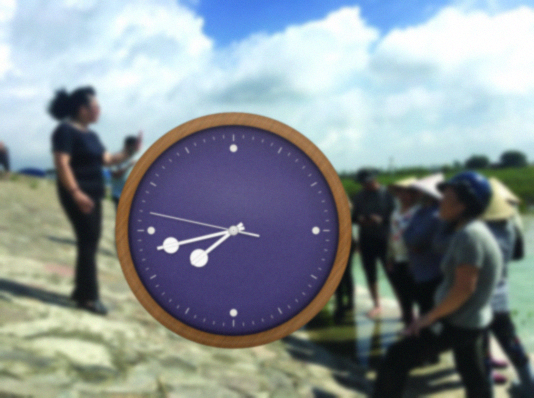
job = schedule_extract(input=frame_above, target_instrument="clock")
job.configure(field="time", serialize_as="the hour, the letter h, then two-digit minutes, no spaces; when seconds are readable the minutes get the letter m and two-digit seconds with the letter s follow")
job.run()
7h42m47s
